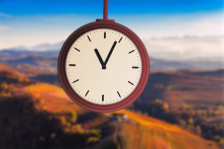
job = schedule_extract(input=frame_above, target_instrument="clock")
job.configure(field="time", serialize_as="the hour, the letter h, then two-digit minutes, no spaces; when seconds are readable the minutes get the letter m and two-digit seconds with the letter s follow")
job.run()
11h04
